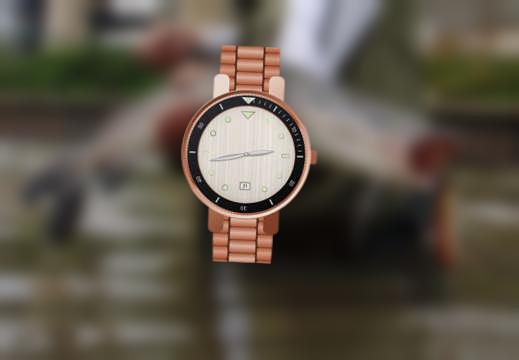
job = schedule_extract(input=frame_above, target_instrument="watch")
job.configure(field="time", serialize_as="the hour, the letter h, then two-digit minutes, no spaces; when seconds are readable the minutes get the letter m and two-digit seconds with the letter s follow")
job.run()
2h43
